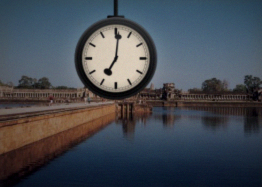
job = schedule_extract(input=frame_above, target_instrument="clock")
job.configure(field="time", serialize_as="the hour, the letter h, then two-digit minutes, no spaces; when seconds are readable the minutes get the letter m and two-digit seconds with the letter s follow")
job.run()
7h01
